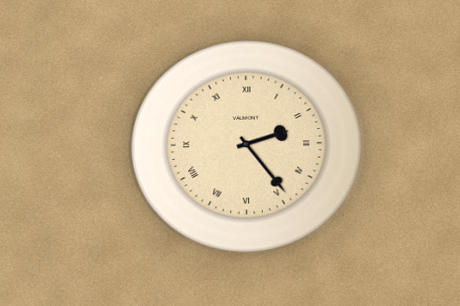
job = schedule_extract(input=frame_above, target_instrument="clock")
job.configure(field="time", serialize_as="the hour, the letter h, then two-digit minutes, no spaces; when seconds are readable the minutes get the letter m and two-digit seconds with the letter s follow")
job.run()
2h24
